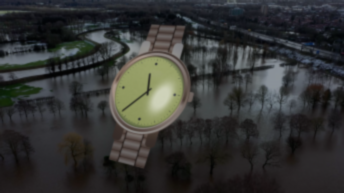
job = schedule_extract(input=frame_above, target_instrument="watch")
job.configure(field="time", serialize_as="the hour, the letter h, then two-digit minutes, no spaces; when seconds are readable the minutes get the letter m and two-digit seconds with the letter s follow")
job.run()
11h37
